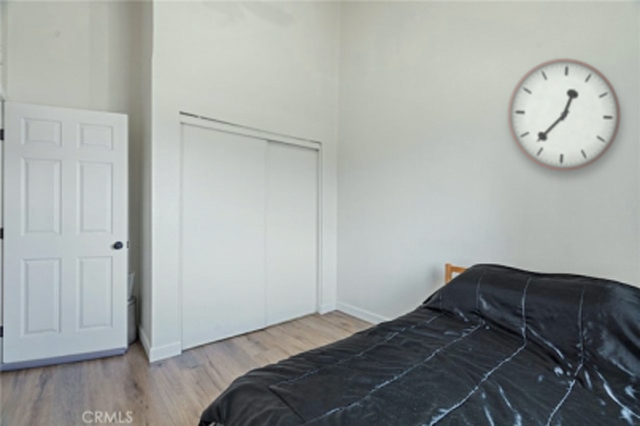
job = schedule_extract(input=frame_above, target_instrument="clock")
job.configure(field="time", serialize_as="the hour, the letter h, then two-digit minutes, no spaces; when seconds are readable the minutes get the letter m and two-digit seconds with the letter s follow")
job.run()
12h37
